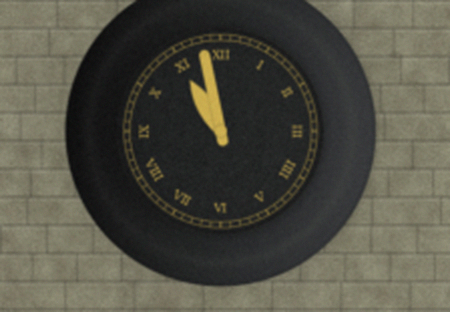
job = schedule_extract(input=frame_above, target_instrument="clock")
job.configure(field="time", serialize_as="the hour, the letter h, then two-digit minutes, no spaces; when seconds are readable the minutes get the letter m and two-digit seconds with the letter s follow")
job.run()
10h58
